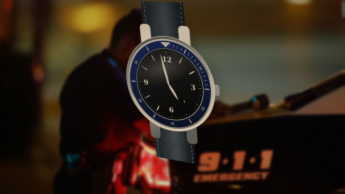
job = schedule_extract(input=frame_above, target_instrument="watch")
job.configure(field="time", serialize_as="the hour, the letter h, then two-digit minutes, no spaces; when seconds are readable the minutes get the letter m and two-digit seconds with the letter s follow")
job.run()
4h58
